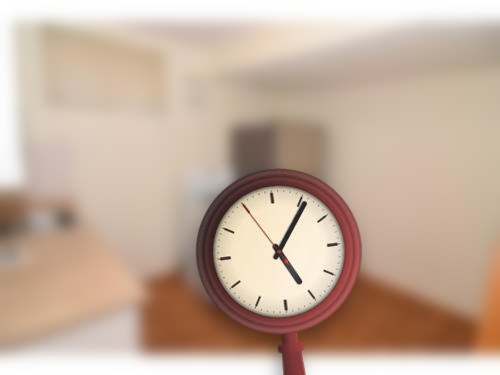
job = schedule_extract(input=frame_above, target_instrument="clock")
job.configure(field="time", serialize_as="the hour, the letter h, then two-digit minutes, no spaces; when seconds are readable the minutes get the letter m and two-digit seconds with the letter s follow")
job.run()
5h05m55s
